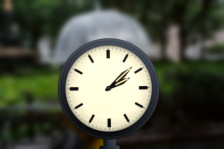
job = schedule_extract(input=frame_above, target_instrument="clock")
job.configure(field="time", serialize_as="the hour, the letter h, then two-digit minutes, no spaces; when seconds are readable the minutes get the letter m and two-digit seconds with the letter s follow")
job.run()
2h08
